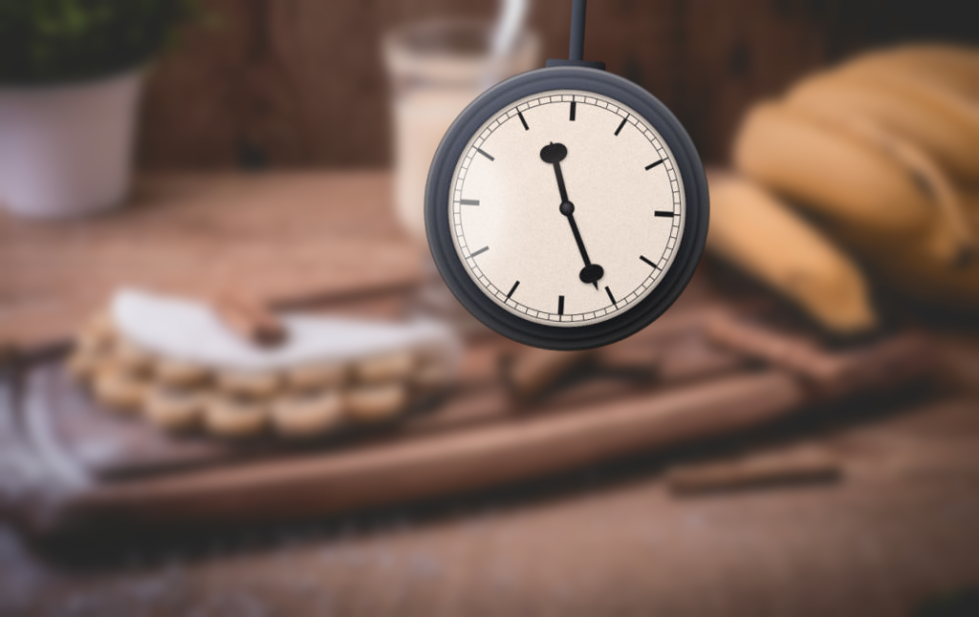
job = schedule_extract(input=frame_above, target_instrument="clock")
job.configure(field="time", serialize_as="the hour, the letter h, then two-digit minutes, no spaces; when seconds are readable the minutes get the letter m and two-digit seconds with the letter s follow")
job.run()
11h26
